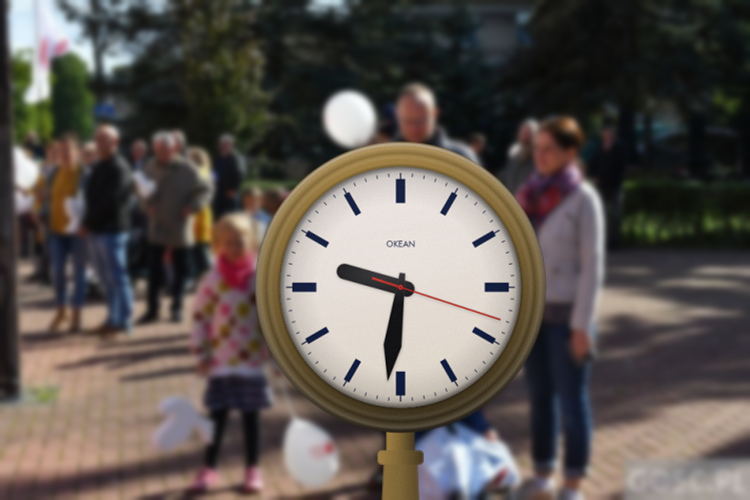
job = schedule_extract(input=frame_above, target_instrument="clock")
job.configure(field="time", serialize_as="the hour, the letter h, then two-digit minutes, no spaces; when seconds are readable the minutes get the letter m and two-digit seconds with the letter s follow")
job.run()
9h31m18s
